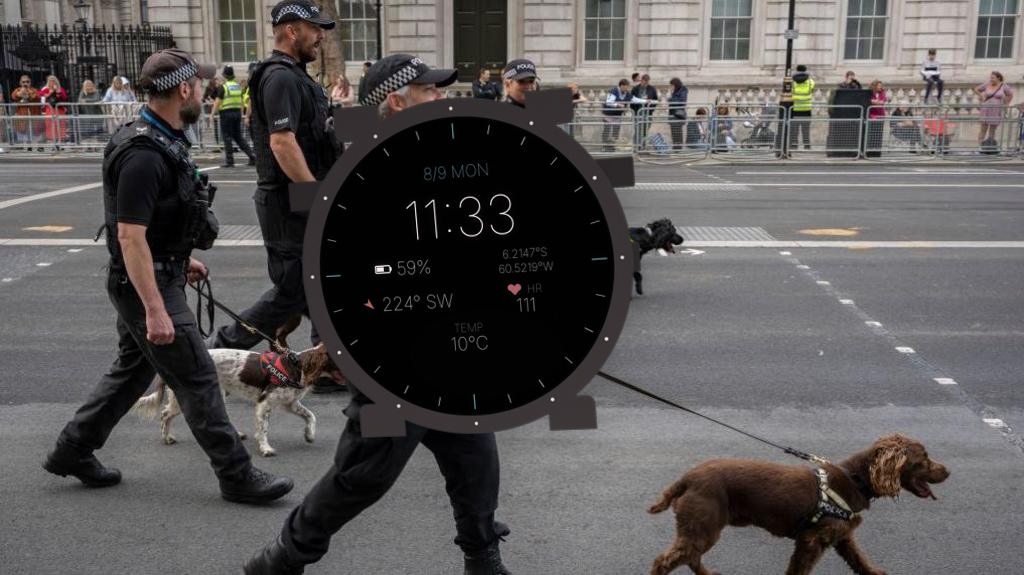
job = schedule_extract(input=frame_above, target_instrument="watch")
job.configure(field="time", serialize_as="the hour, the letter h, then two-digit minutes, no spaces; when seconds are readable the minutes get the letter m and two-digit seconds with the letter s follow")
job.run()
11h33
